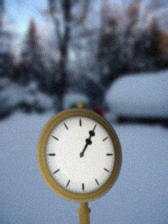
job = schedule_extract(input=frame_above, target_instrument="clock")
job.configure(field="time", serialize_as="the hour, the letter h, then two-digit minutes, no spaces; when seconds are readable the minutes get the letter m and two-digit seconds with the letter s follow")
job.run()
1h05
